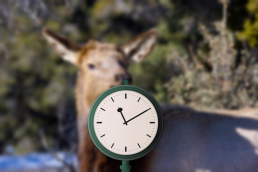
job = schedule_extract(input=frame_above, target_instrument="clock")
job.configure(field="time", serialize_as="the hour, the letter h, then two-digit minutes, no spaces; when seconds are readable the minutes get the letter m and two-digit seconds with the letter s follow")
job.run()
11h10
